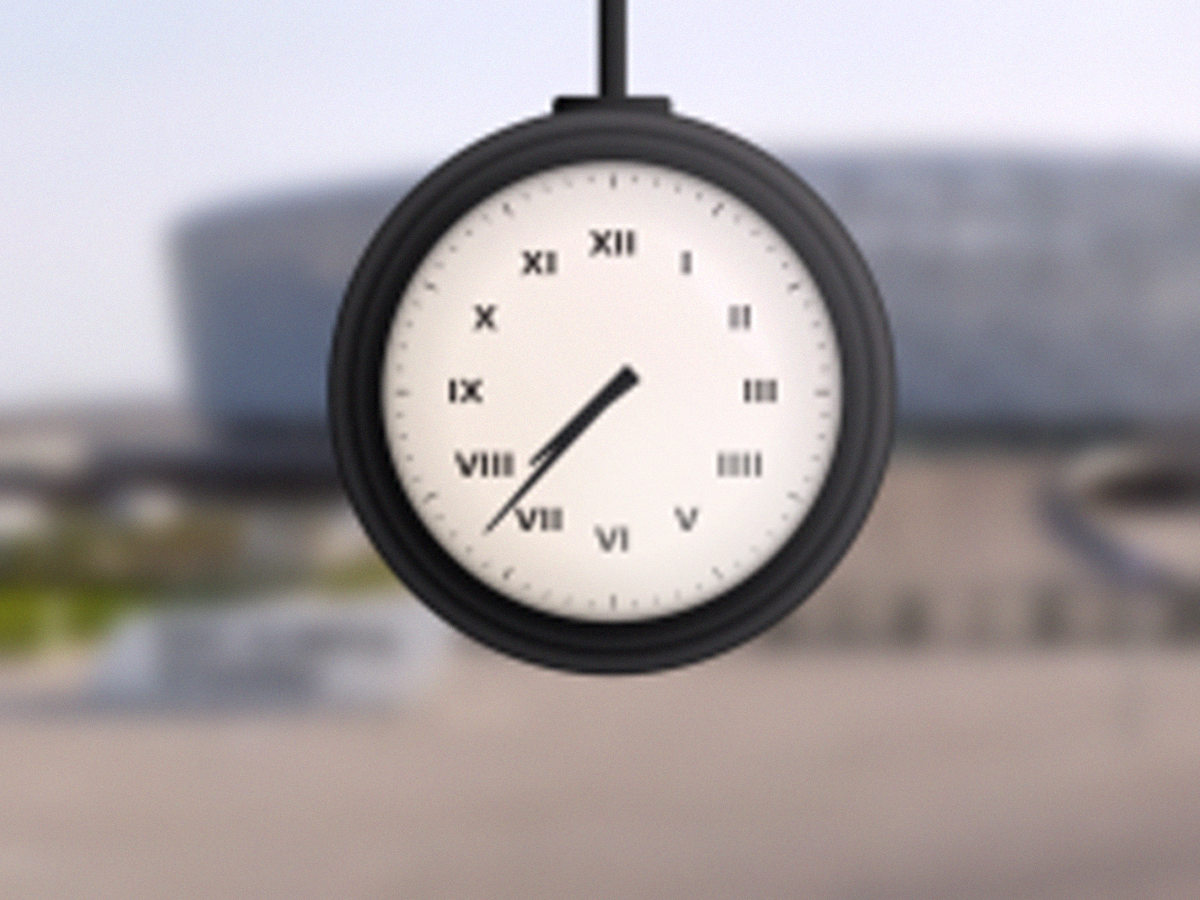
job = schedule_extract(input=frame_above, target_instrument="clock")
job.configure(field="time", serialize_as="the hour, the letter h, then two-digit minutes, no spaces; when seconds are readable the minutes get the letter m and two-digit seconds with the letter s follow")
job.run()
7h37
